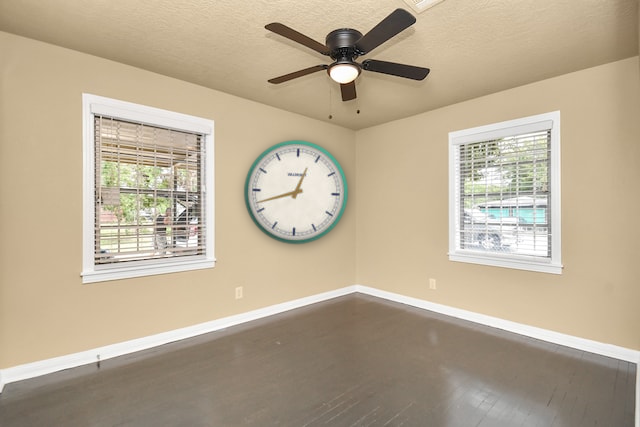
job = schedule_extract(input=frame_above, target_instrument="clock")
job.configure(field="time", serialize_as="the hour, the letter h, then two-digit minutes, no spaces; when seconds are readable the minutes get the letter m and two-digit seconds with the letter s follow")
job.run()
12h42
